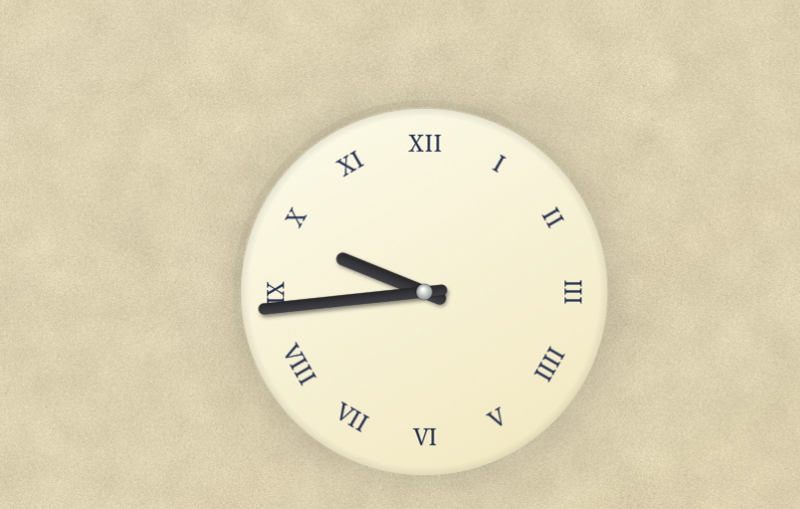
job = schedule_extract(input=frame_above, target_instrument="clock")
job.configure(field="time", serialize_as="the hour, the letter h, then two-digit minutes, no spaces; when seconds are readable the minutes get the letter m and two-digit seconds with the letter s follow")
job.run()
9h44
